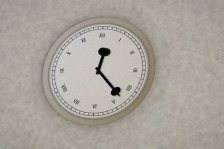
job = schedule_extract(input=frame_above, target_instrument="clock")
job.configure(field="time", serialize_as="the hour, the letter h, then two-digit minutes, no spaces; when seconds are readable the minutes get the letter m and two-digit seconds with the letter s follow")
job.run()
12h23
